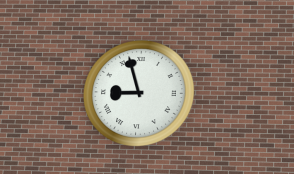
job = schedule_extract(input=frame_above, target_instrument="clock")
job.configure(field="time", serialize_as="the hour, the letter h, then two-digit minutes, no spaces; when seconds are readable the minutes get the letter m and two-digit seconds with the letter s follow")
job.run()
8h57
